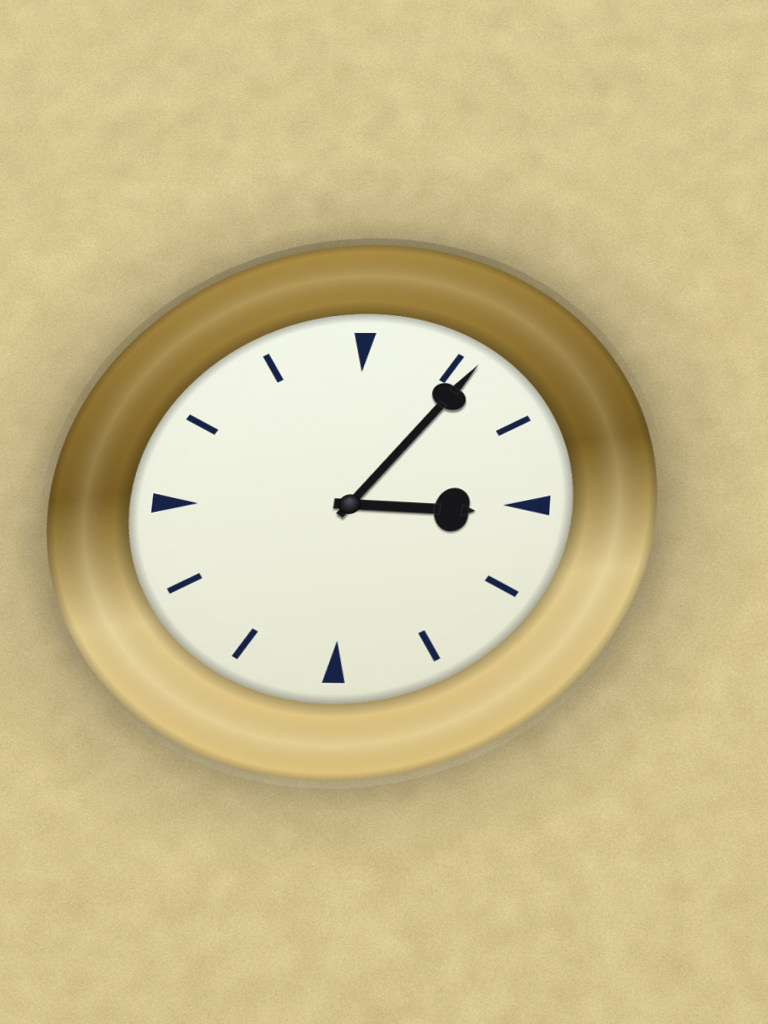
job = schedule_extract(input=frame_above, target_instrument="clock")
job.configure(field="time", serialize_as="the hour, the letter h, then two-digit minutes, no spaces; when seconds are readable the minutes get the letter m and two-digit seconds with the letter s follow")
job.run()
3h06
